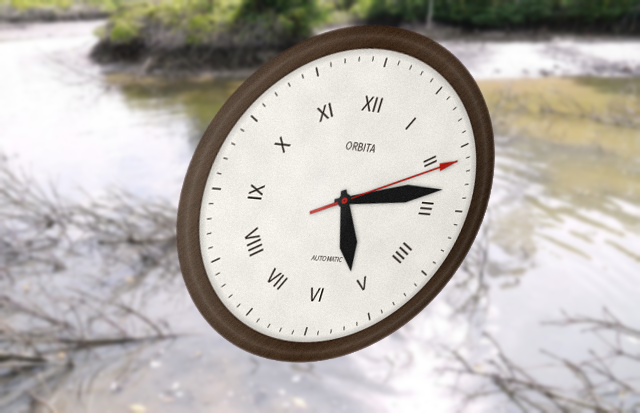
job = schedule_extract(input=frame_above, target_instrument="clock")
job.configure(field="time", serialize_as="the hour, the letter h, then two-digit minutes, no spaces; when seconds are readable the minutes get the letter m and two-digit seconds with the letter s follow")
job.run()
5h13m11s
